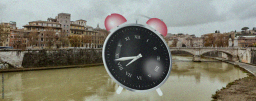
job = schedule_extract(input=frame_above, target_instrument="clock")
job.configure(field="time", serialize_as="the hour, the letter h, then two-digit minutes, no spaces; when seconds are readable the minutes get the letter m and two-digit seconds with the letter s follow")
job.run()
7h43
